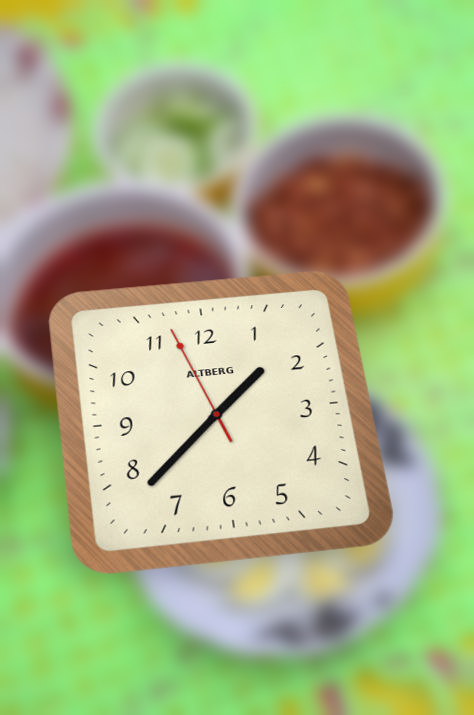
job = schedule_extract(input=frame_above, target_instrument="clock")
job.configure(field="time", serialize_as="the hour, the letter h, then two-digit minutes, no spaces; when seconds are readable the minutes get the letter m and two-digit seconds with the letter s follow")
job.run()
1h37m57s
